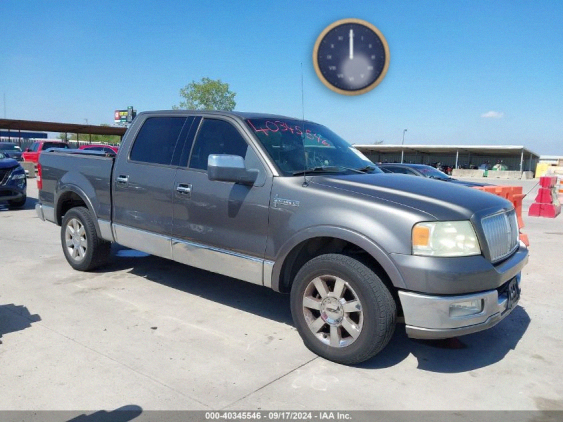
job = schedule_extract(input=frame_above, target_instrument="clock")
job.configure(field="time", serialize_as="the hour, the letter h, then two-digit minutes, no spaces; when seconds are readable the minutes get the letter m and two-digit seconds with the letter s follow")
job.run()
12h00
